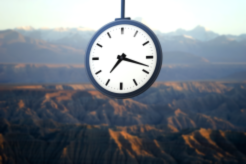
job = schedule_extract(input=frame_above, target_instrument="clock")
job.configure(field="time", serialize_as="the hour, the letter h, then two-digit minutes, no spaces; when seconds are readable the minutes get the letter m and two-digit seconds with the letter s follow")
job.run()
7h18
